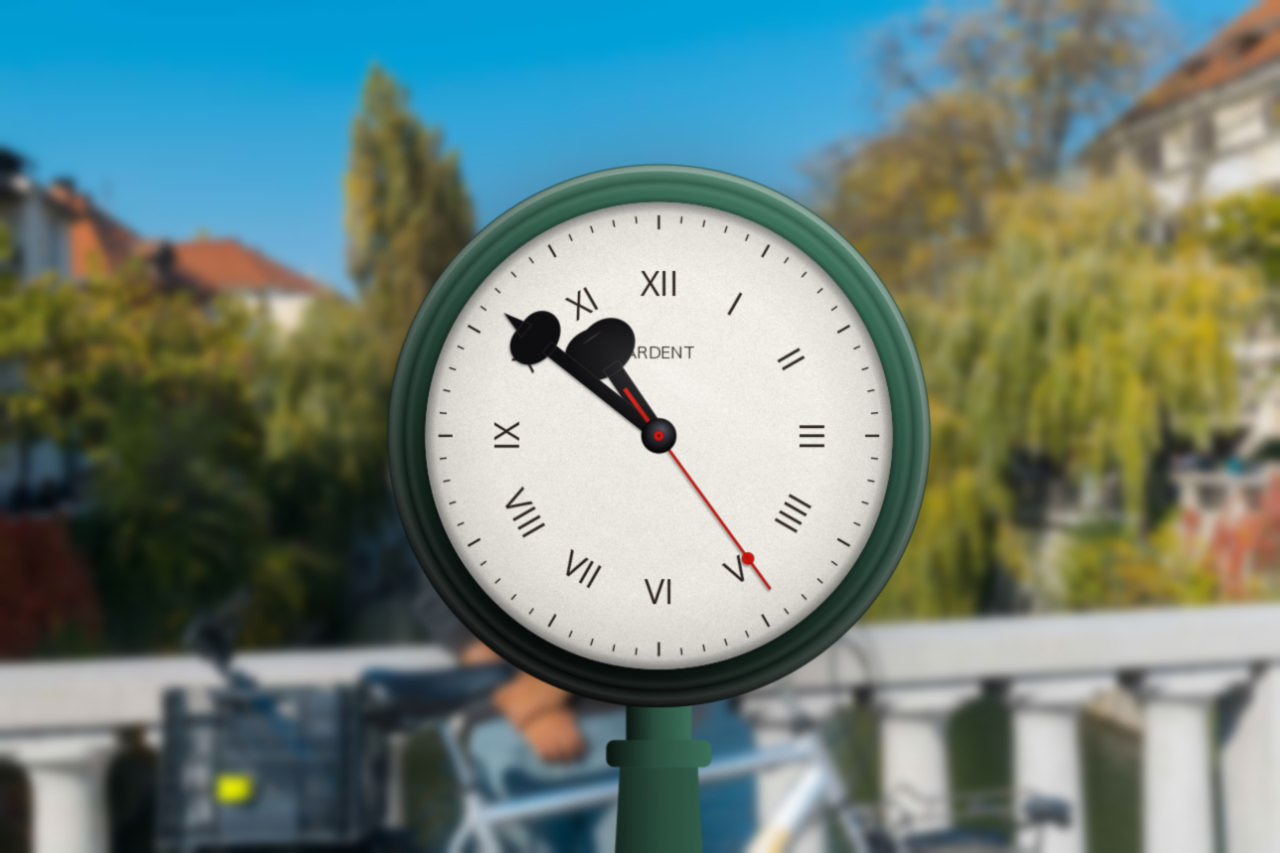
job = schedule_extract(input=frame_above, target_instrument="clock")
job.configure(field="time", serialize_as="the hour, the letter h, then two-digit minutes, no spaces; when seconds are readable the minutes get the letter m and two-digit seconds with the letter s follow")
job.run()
10h51m24s
